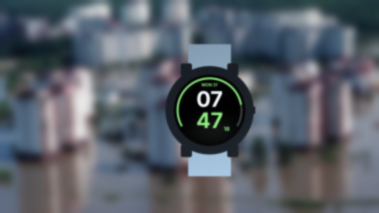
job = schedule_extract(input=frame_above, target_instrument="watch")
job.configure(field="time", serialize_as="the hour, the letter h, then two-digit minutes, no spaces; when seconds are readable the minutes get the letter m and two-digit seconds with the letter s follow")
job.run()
7h47
